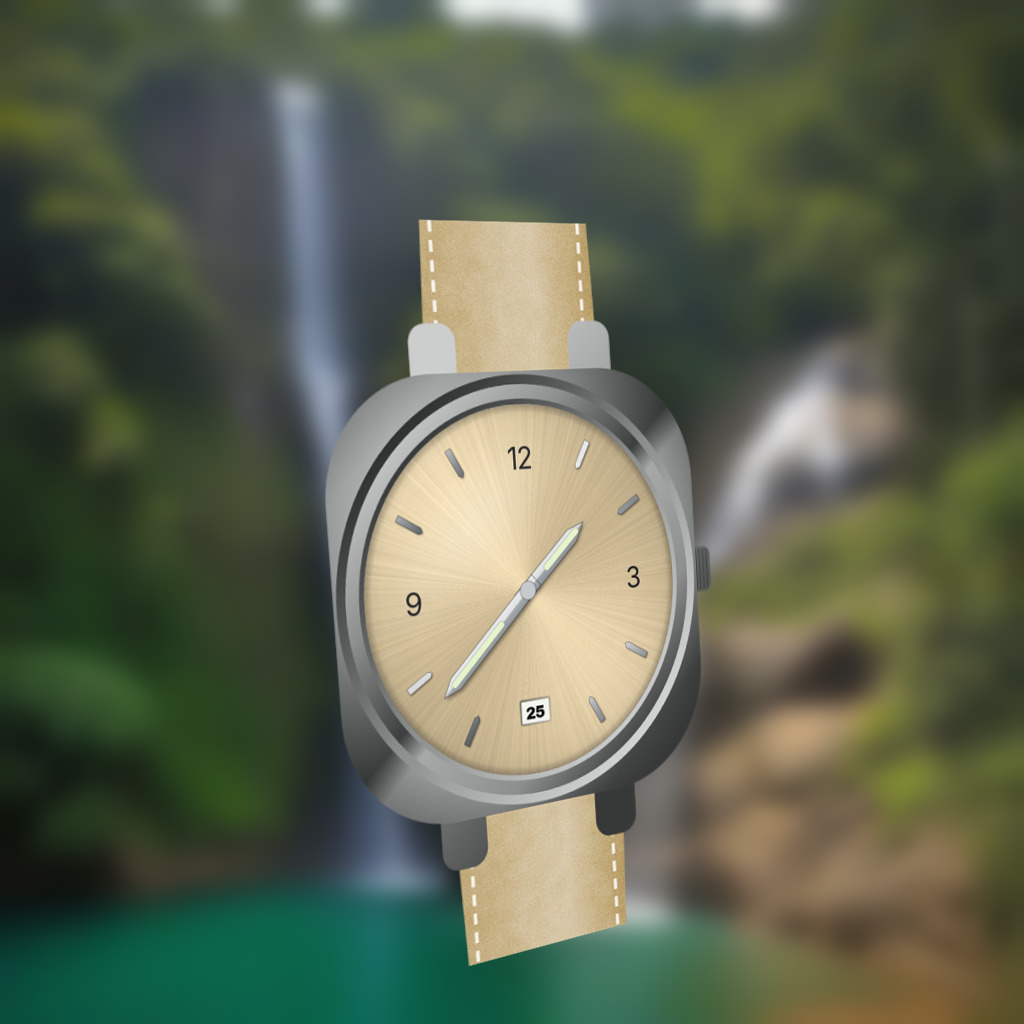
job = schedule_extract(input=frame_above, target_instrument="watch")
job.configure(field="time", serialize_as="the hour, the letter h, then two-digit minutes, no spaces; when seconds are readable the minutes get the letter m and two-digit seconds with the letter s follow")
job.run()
1h38
